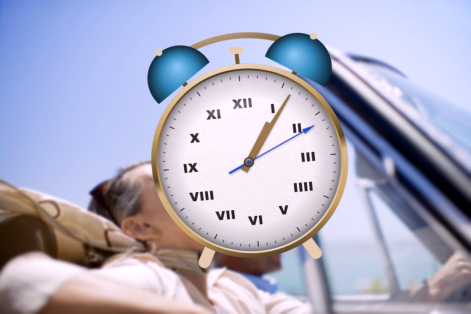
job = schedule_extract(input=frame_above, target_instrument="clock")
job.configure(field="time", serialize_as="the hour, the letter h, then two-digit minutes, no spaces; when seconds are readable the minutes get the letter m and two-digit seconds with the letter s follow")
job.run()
1h06m11s
